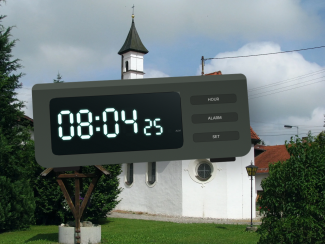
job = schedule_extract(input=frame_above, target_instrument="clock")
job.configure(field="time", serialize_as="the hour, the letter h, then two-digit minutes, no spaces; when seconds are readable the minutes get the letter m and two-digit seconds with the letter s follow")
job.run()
8h04m25s
